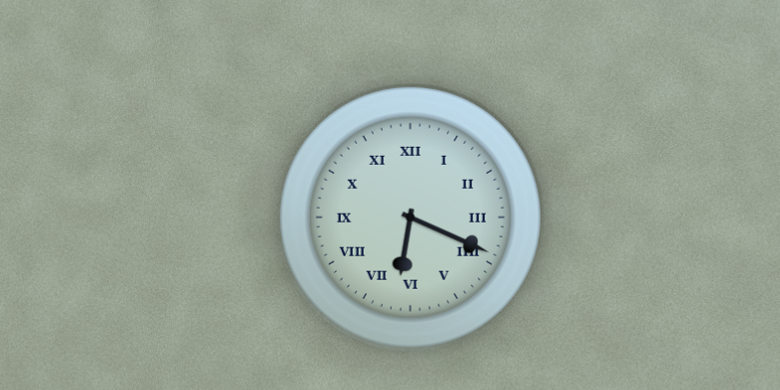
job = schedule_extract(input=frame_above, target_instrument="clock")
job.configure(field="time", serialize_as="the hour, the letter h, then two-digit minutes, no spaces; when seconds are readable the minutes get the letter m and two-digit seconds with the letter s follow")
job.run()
6h19
